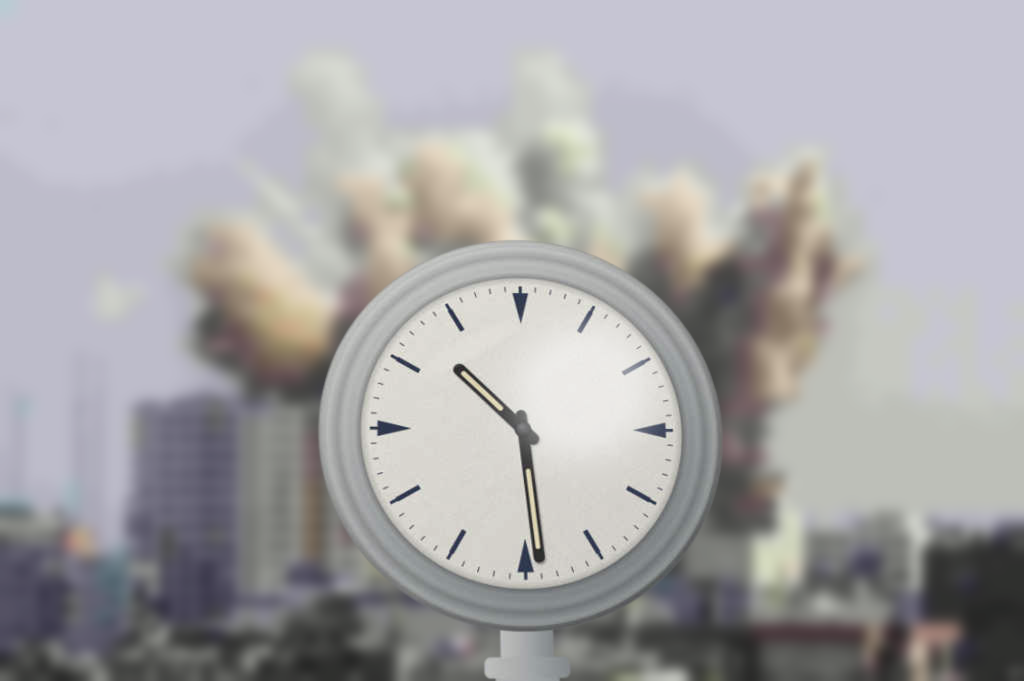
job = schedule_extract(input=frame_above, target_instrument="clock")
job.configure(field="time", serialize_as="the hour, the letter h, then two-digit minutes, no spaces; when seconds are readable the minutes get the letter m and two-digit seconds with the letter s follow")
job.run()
10h29
